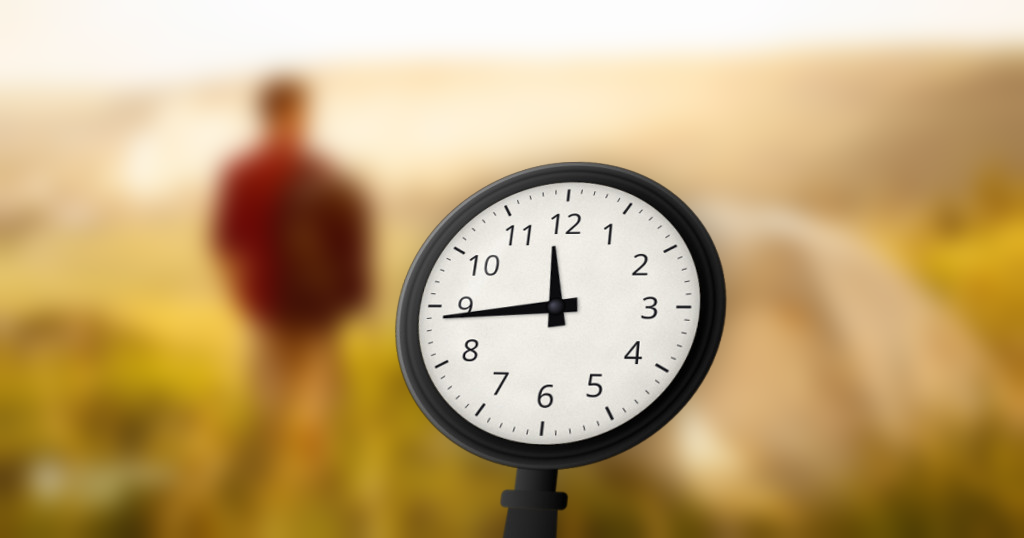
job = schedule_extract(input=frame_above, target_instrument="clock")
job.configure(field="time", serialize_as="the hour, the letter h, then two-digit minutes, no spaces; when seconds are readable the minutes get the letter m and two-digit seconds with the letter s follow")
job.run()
11h44
